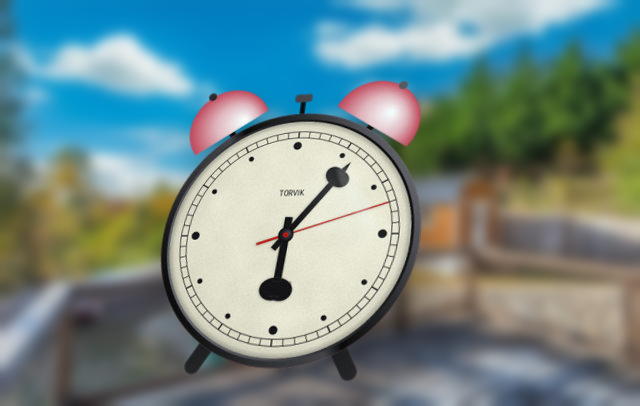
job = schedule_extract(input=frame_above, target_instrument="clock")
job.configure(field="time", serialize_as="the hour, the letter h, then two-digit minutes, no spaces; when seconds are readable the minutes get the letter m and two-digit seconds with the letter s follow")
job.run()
6h06m12s
